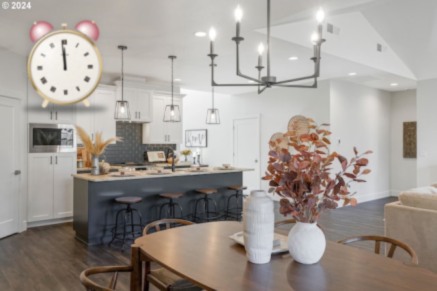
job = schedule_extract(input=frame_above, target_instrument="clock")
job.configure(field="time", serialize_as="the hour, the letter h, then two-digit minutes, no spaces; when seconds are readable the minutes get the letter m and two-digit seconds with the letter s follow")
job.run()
11h59
